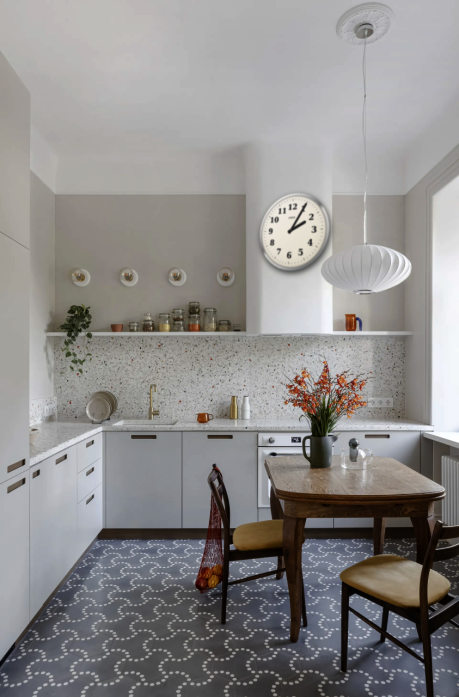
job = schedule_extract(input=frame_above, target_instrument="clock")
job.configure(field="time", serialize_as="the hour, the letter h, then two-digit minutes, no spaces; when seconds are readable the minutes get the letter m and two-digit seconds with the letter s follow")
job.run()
2h05
